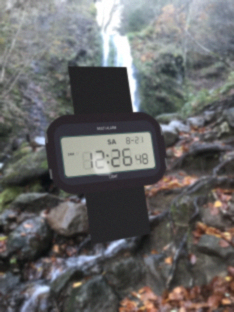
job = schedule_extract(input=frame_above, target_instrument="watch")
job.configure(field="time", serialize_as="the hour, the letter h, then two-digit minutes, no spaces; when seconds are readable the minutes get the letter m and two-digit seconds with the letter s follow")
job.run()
12h26m48s
